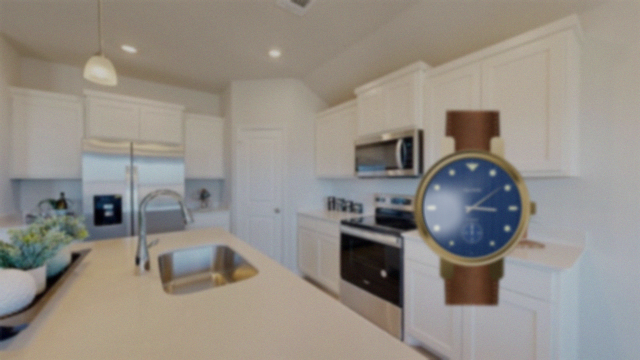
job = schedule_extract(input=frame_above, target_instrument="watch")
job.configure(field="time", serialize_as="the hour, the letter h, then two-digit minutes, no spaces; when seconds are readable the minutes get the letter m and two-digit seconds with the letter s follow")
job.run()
3h09
